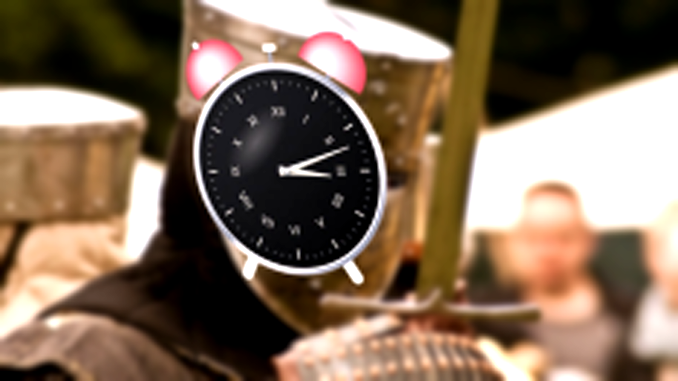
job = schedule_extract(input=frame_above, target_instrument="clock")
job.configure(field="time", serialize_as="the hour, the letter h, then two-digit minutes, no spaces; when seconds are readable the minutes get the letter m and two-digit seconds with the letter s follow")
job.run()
3h12
